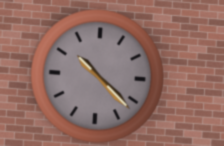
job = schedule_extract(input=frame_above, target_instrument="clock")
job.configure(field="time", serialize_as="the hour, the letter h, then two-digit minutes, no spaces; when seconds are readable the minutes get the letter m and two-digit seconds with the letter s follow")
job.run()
10h22
